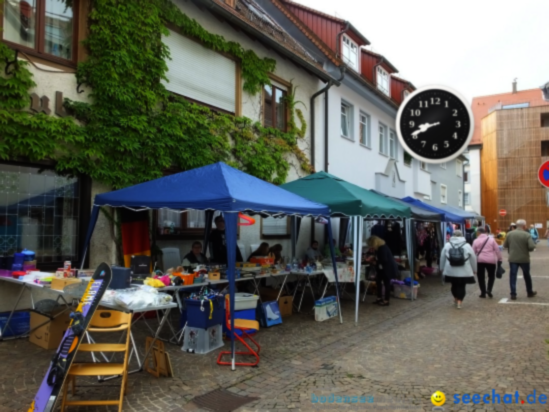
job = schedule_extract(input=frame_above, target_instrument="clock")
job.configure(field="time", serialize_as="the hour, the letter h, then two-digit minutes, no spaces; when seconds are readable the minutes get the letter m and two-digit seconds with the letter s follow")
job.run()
8h41
